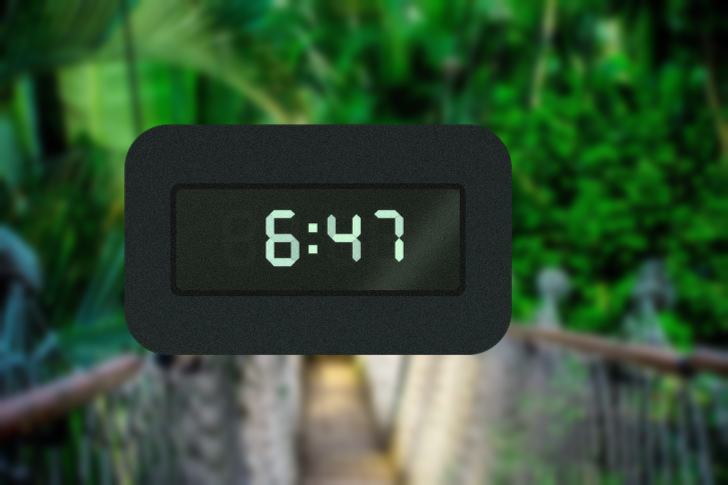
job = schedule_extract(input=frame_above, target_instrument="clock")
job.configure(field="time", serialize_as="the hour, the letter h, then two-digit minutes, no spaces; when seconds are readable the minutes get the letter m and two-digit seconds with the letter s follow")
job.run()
6h47
